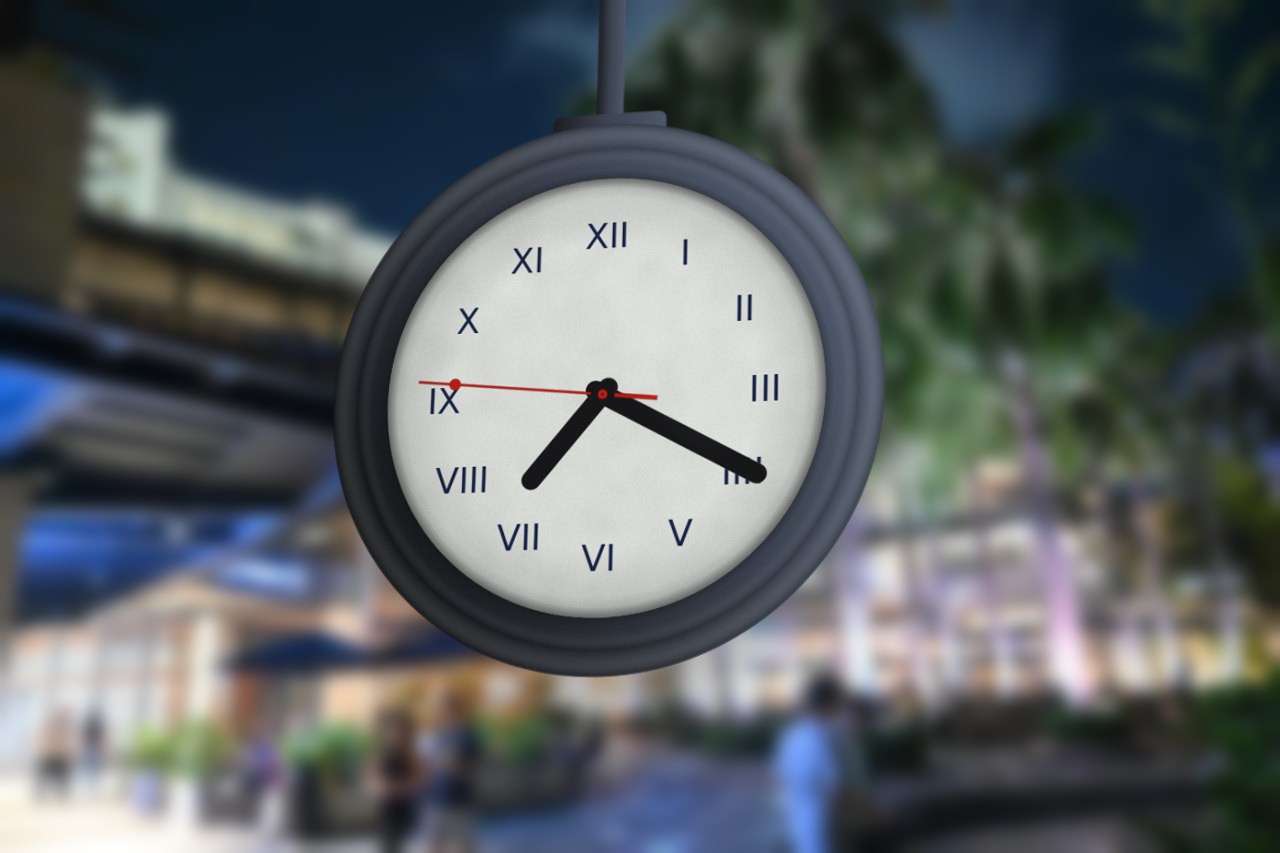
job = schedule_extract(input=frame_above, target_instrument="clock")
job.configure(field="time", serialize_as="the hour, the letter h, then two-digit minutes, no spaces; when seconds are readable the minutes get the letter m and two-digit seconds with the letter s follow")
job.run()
7h19m46s
